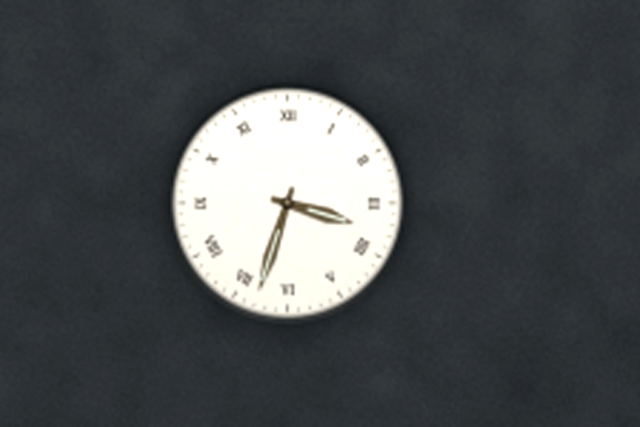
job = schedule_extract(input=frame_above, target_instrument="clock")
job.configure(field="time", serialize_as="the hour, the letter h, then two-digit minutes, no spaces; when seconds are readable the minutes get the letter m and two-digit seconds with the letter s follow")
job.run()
3h33
